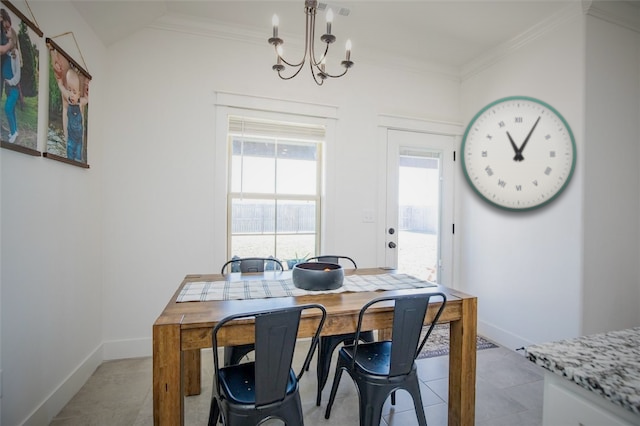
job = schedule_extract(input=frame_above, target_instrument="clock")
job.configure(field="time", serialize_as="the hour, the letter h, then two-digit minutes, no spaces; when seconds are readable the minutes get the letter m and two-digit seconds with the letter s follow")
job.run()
11h05
